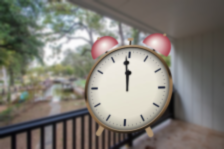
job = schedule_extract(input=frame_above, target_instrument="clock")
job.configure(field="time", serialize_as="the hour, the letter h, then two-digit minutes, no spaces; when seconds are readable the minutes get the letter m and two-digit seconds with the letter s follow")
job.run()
11h59
